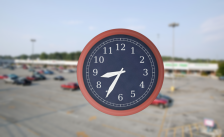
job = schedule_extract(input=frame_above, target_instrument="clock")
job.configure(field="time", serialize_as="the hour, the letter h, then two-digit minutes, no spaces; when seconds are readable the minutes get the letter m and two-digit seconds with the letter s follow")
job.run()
8h35
